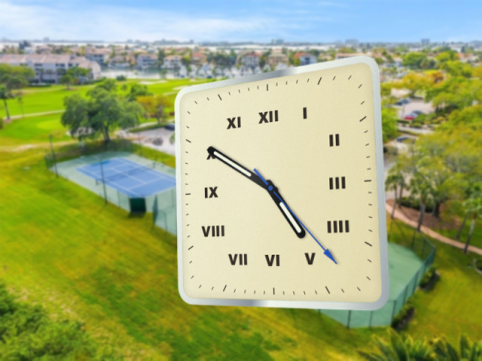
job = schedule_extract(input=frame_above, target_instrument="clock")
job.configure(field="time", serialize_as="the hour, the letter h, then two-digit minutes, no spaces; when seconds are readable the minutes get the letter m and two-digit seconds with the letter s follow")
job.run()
4h50m23s
